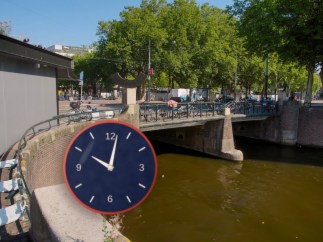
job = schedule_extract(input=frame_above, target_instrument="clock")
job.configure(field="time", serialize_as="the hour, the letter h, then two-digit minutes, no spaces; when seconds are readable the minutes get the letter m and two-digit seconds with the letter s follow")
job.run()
10h02
